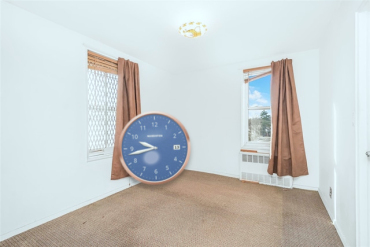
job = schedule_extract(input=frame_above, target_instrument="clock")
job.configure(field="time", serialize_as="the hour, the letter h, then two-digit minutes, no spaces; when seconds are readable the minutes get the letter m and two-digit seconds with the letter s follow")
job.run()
9h43
